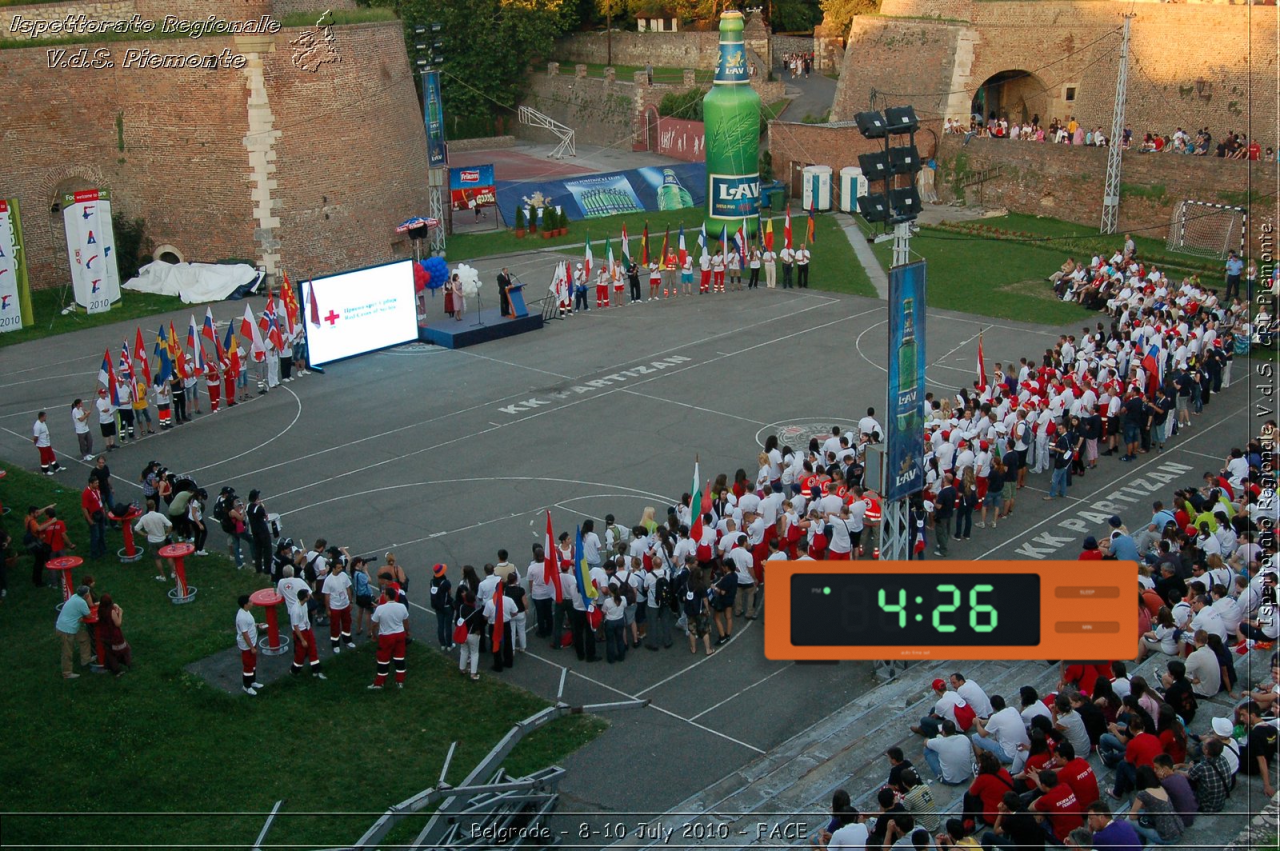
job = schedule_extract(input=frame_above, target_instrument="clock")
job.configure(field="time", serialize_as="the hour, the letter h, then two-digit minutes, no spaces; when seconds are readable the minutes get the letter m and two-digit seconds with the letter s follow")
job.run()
4h26
